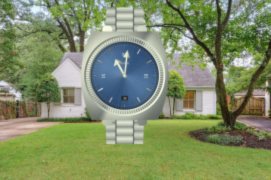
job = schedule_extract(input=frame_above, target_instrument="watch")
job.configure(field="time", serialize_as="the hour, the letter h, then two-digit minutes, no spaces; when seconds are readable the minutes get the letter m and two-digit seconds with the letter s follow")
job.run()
11h01
